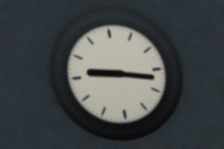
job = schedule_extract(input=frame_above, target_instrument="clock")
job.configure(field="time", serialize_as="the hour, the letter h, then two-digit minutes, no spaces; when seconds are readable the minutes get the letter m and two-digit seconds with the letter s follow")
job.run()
9h17
